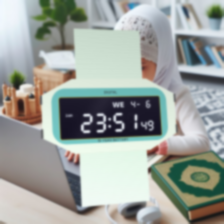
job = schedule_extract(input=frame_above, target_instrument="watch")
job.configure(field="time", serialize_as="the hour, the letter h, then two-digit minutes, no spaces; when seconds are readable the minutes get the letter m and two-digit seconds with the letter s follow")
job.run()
23h51
